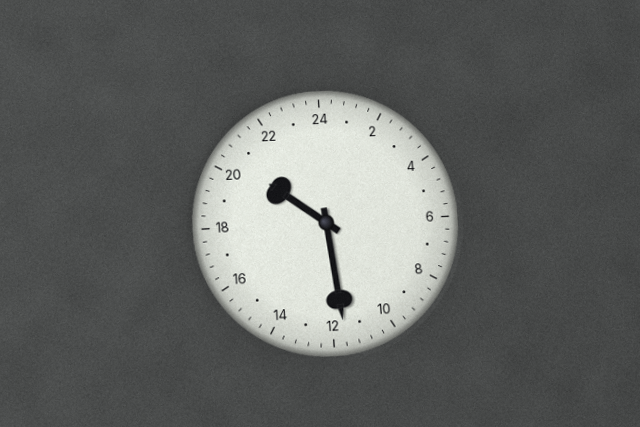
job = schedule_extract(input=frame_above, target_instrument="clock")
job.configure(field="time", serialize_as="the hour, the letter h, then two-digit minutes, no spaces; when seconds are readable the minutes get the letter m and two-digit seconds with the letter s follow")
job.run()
20h29
